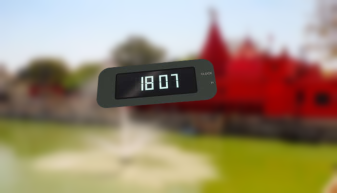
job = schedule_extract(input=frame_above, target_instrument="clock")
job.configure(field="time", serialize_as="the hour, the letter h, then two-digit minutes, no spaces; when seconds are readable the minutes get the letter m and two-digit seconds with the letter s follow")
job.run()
18h07
